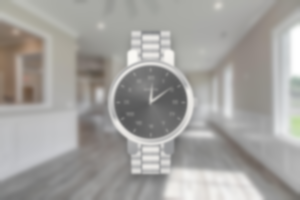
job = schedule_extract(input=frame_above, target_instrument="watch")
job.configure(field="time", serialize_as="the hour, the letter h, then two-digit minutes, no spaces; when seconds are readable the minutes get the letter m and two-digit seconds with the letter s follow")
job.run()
12h09
